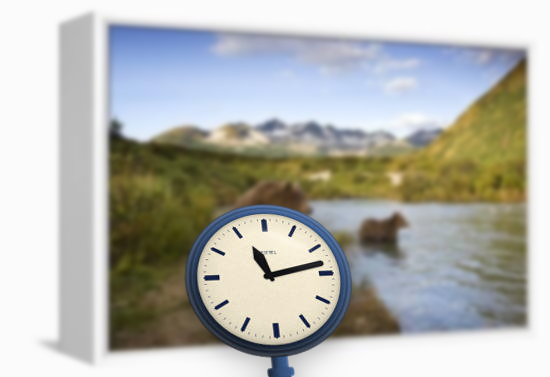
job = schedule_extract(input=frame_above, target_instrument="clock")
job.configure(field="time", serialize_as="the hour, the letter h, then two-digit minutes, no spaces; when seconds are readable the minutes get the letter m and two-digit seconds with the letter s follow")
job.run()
11h13
